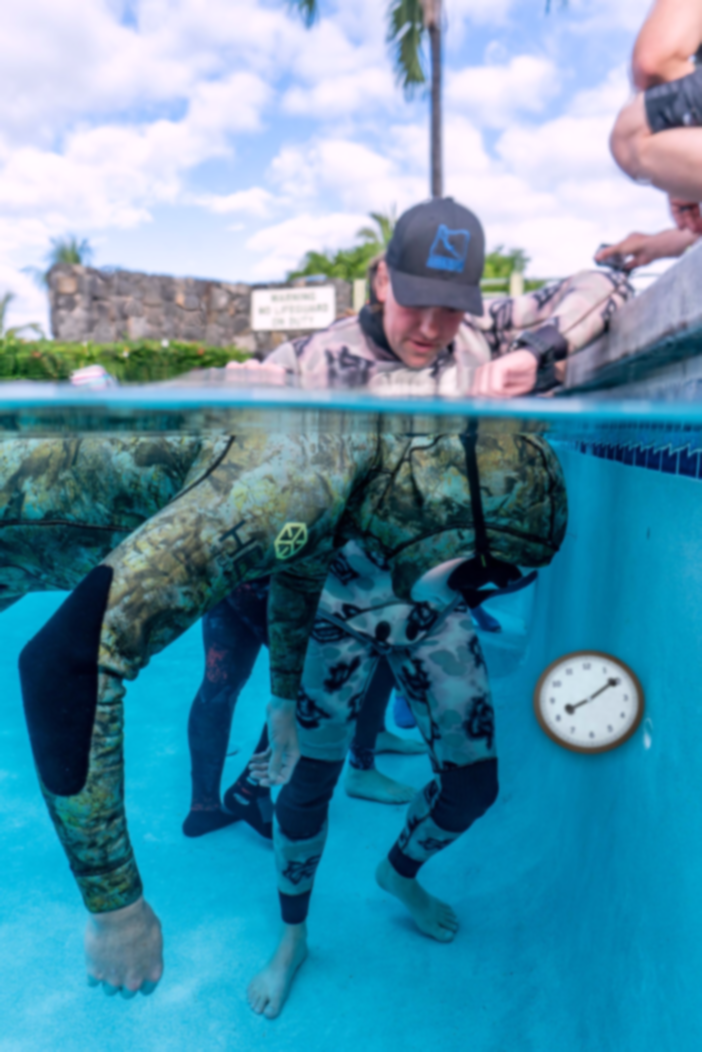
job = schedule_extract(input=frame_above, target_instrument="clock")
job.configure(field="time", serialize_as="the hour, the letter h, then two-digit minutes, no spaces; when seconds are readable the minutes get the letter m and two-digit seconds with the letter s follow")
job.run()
8h09
